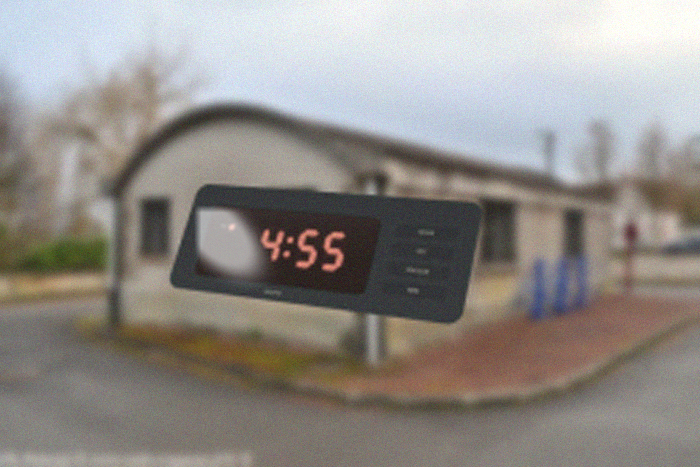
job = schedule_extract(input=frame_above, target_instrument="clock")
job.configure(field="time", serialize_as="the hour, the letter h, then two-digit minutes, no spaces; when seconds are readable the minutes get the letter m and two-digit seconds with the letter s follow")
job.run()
4h55
